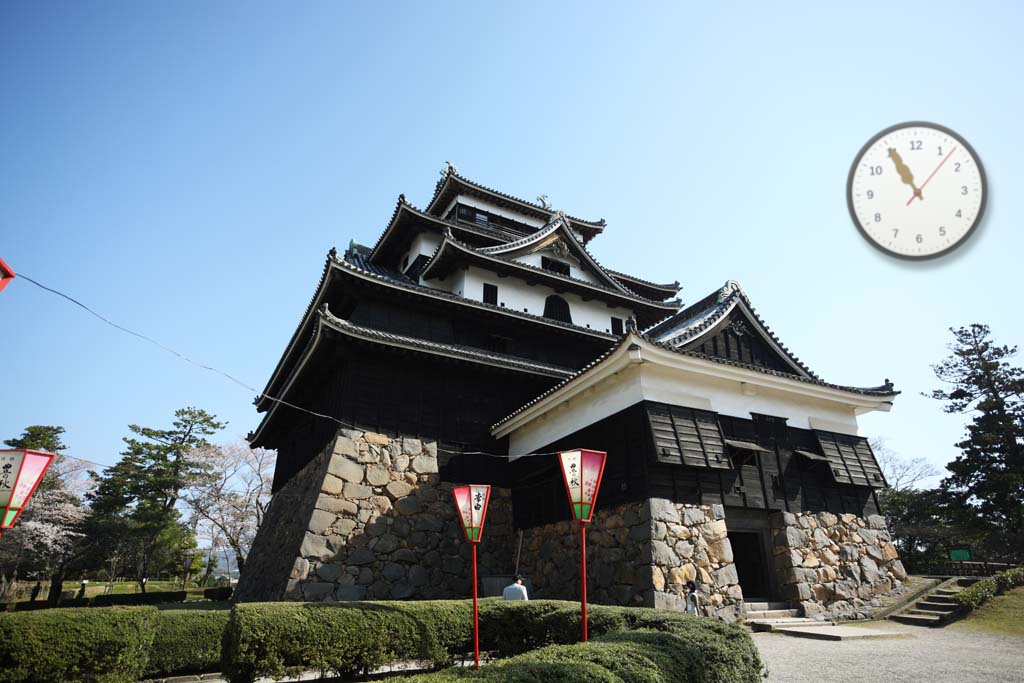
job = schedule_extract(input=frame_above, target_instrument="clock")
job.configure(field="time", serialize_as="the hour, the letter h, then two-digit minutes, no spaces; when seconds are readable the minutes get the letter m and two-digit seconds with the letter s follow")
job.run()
10h55m07s
